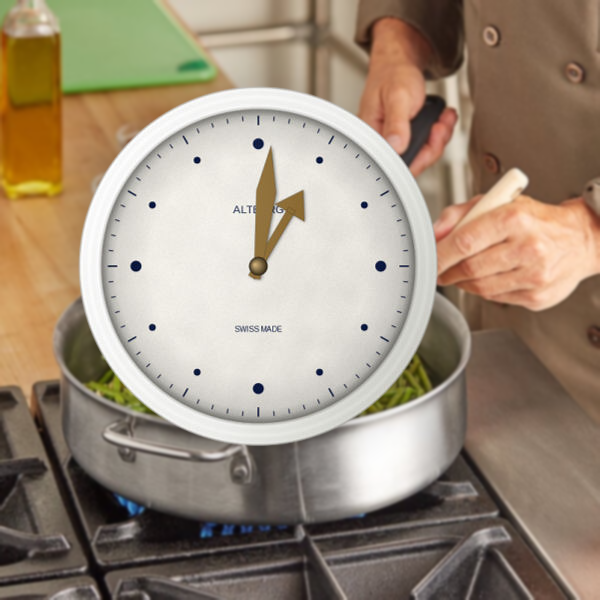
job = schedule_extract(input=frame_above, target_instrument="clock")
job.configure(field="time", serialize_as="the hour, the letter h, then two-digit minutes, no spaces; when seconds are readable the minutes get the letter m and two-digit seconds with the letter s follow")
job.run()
1h01
